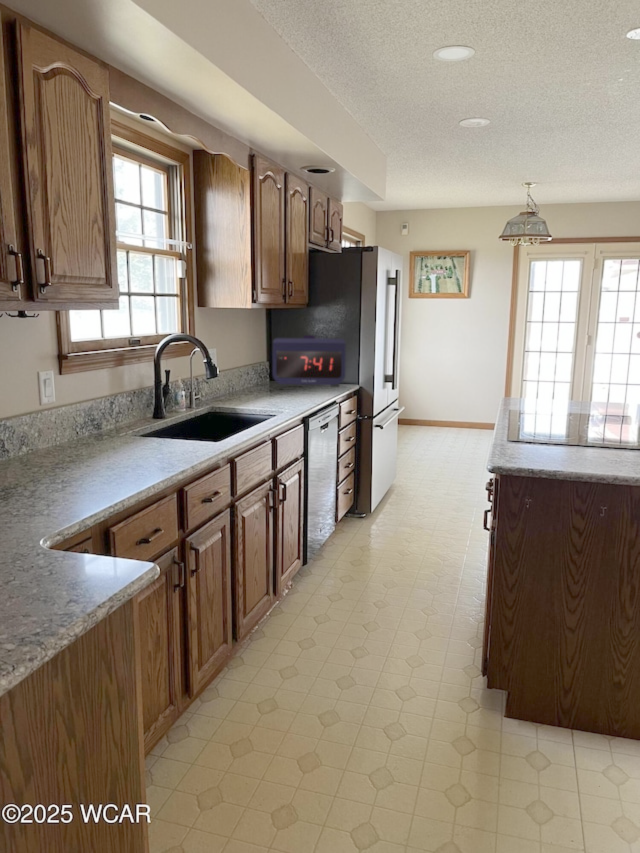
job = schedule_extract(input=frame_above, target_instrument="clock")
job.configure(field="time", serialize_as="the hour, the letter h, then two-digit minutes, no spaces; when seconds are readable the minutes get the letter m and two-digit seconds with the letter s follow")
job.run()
7h41
